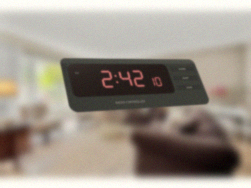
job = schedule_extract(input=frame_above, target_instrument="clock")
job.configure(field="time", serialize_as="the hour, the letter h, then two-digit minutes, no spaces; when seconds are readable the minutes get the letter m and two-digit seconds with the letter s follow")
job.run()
2h42m10s
